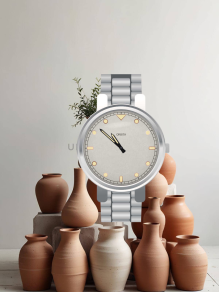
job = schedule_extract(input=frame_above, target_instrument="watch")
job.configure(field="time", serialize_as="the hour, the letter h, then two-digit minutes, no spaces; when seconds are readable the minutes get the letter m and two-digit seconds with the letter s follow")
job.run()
10h52
